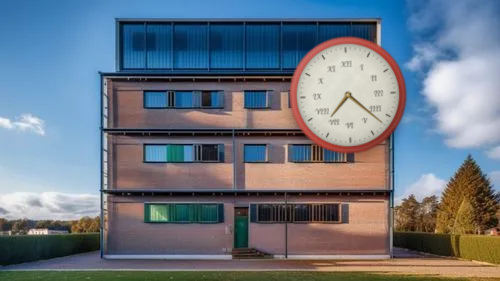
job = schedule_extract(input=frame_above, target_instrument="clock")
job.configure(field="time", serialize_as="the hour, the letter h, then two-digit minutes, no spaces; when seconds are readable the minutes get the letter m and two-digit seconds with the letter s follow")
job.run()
7h22
